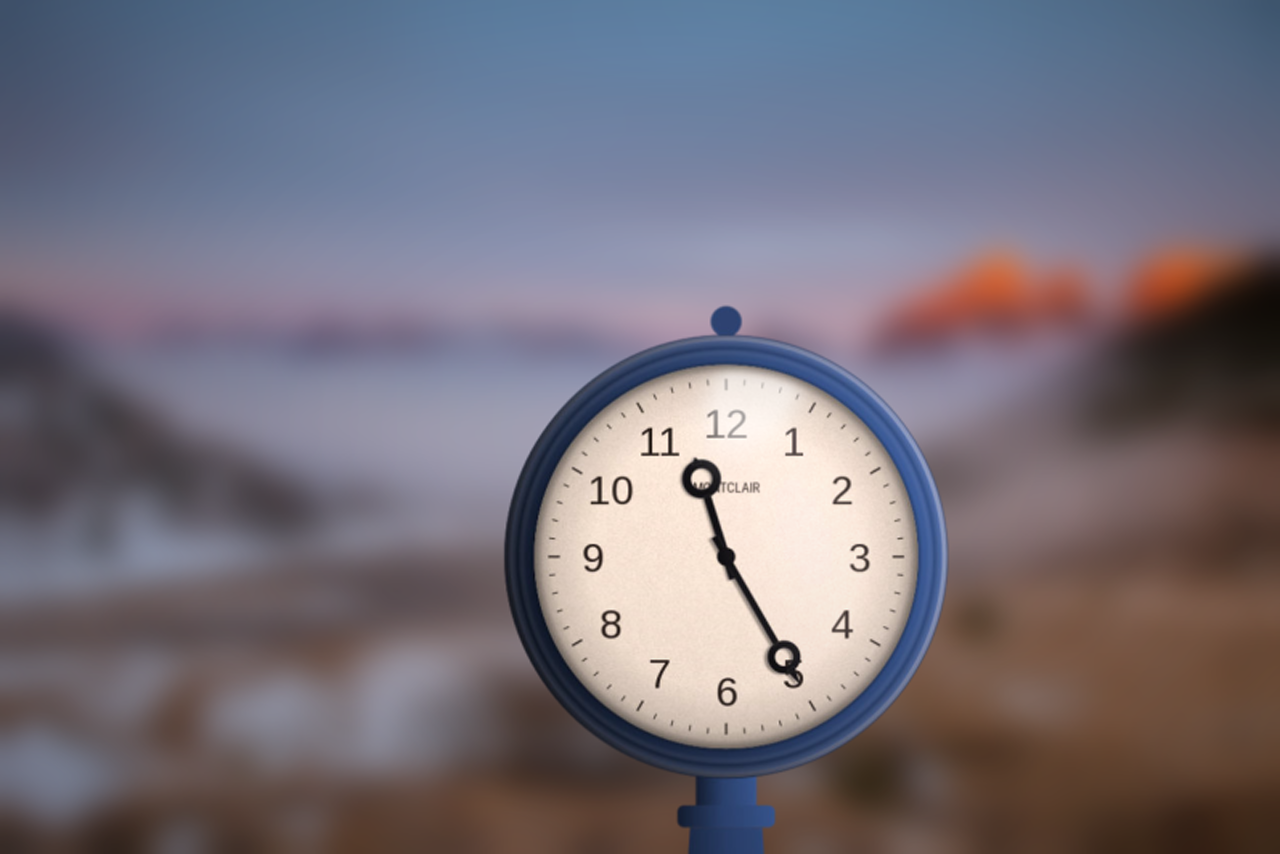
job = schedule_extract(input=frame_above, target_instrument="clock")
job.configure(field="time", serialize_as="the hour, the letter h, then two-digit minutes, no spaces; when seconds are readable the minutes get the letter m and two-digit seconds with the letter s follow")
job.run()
11h25
